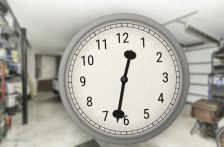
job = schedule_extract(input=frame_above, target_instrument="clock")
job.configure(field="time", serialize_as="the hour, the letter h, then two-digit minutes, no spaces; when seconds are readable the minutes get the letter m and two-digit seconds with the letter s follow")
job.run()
12h32
